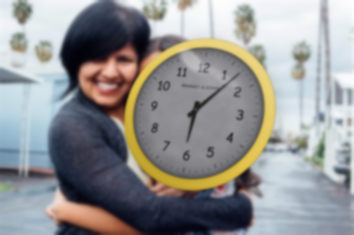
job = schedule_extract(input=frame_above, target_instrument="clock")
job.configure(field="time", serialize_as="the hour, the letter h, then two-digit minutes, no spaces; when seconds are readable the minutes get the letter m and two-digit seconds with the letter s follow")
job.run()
6h07
